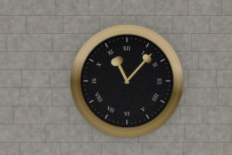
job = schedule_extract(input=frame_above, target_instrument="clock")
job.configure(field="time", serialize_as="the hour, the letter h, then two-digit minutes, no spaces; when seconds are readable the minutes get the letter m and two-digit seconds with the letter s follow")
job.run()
11h07
